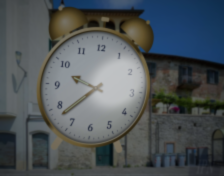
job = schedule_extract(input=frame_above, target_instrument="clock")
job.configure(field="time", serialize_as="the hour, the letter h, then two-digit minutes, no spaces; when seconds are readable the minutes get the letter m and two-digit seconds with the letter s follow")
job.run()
9h38
